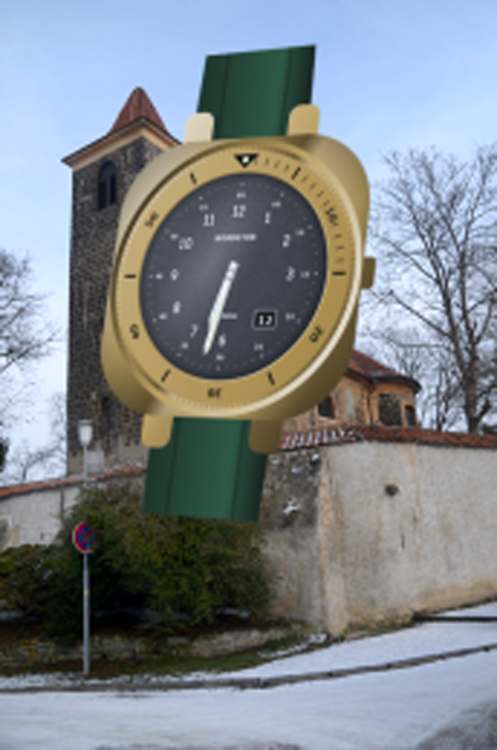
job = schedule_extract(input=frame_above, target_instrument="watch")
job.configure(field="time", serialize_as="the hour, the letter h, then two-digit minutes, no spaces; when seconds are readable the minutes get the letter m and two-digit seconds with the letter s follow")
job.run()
6h32
